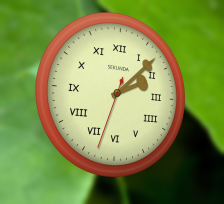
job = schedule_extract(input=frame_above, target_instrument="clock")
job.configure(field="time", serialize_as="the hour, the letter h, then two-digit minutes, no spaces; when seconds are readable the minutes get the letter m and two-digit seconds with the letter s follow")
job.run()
2h07m33s
